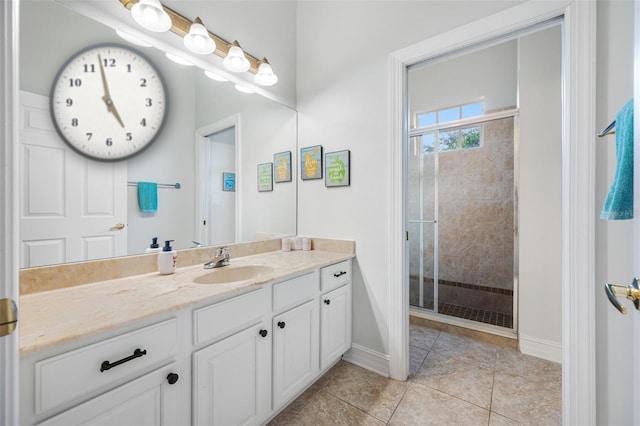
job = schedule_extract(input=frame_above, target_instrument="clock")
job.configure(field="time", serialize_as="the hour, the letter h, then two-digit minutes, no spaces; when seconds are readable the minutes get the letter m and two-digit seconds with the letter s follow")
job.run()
4h58
